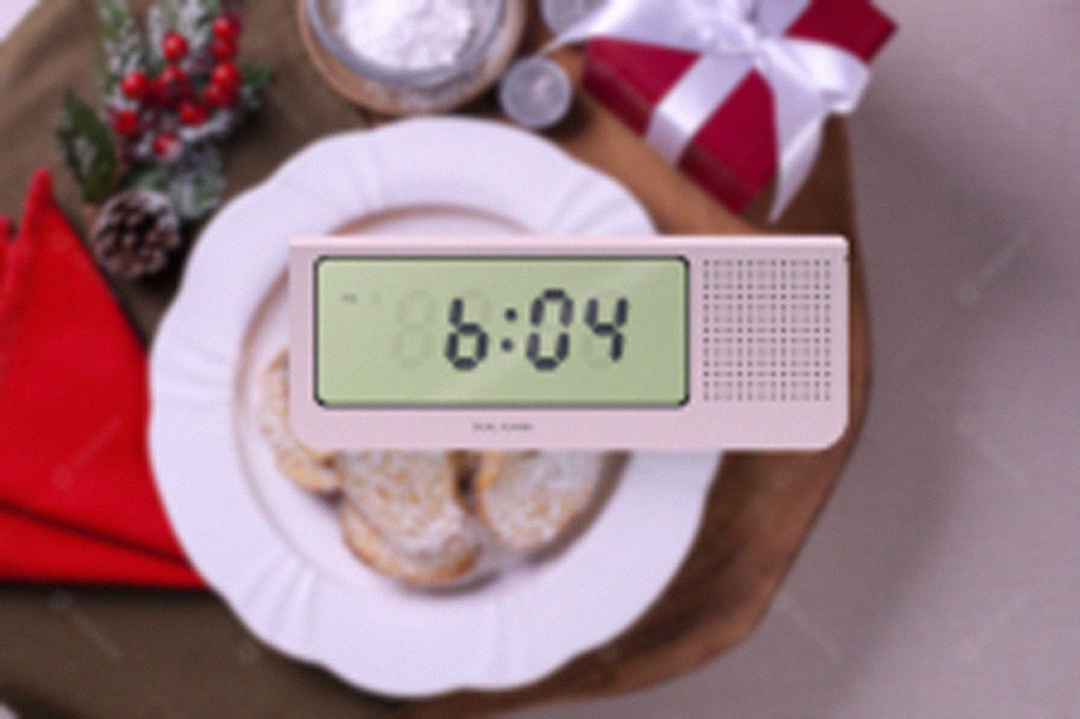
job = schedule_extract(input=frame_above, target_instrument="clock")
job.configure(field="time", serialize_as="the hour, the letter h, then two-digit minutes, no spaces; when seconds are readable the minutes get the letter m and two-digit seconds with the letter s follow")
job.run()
6h04
